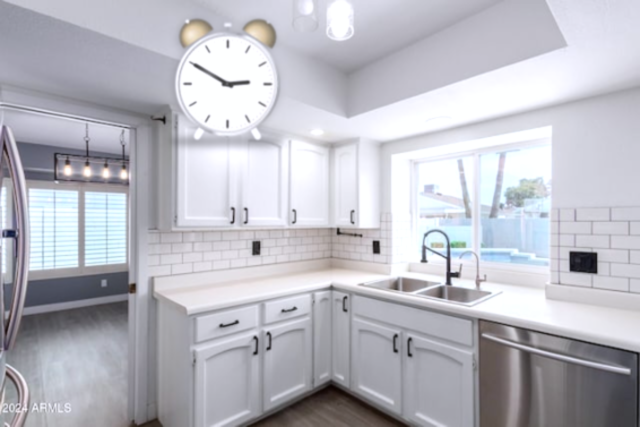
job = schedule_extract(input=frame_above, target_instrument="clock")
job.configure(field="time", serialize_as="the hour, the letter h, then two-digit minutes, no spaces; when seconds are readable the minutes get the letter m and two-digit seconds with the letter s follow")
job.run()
2h50
